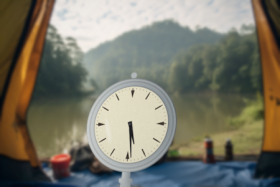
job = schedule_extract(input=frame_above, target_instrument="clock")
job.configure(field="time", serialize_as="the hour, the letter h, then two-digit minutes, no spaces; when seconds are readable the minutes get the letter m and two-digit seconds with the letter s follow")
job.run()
5h29
